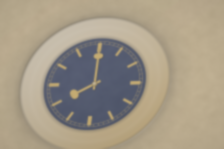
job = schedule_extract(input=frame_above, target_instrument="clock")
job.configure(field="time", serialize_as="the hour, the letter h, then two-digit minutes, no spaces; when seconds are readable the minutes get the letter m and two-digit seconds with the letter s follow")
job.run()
8h00
